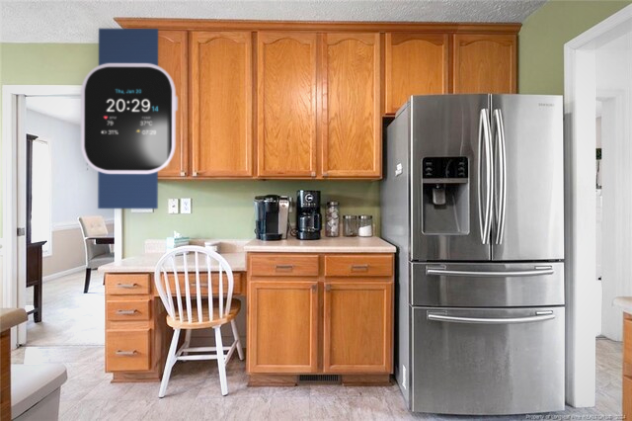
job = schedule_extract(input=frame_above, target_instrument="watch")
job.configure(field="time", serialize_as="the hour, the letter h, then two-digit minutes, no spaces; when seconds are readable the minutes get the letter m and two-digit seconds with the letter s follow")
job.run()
20h29
